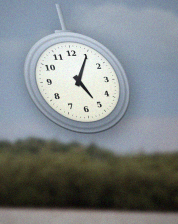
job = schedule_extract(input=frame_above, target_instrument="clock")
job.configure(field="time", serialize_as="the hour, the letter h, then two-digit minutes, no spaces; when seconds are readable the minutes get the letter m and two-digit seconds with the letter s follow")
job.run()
5h05
